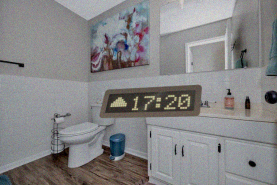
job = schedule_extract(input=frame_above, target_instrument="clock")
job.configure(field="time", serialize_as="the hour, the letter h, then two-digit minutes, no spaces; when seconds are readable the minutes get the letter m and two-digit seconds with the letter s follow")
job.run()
17h20
